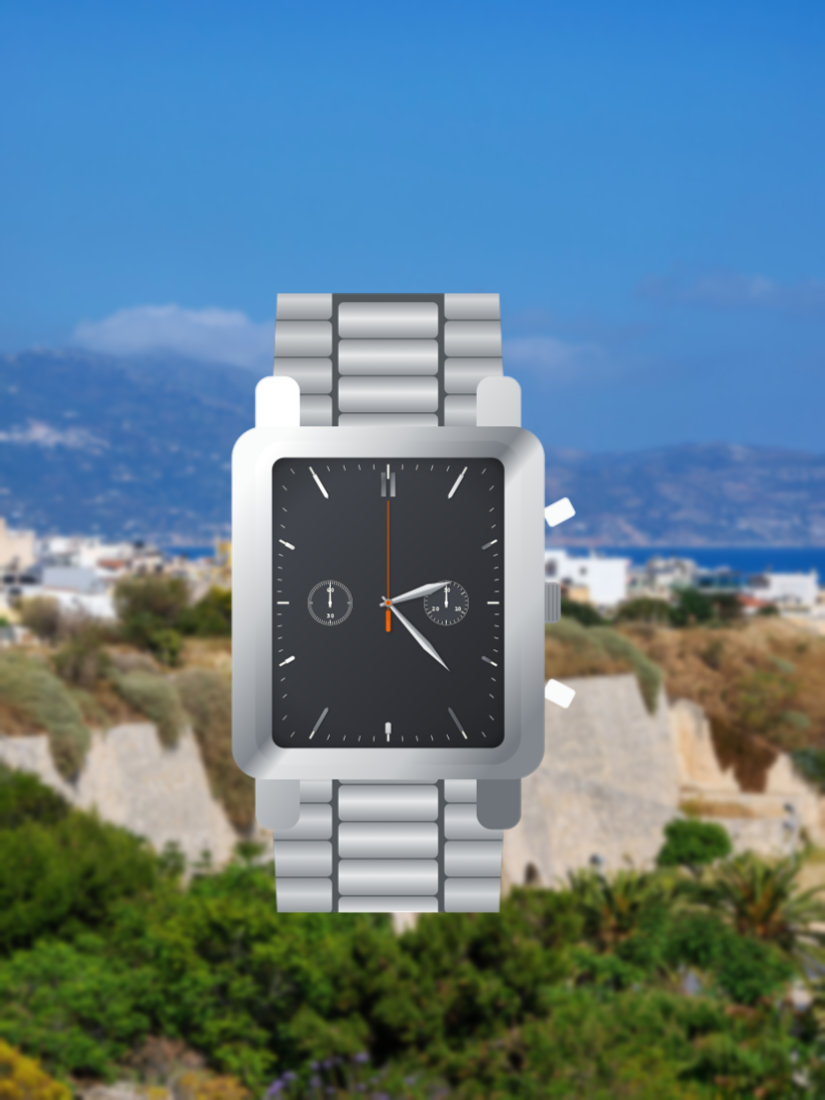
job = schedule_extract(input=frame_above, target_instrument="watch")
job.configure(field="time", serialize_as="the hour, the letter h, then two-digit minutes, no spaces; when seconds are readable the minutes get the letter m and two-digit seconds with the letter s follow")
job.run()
2h23
